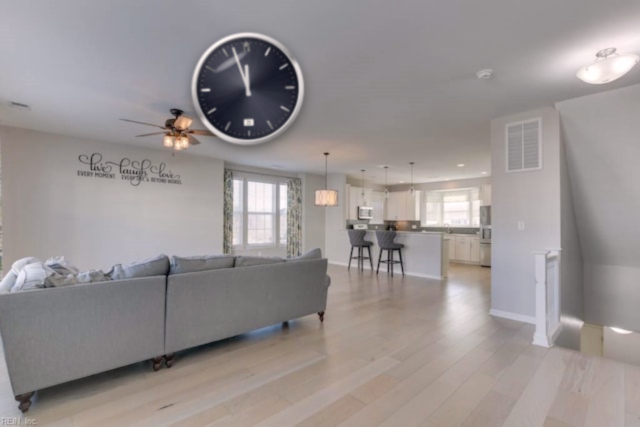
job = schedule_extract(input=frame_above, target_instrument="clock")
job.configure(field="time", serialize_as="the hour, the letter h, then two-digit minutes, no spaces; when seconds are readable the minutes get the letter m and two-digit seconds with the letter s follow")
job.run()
11h57
